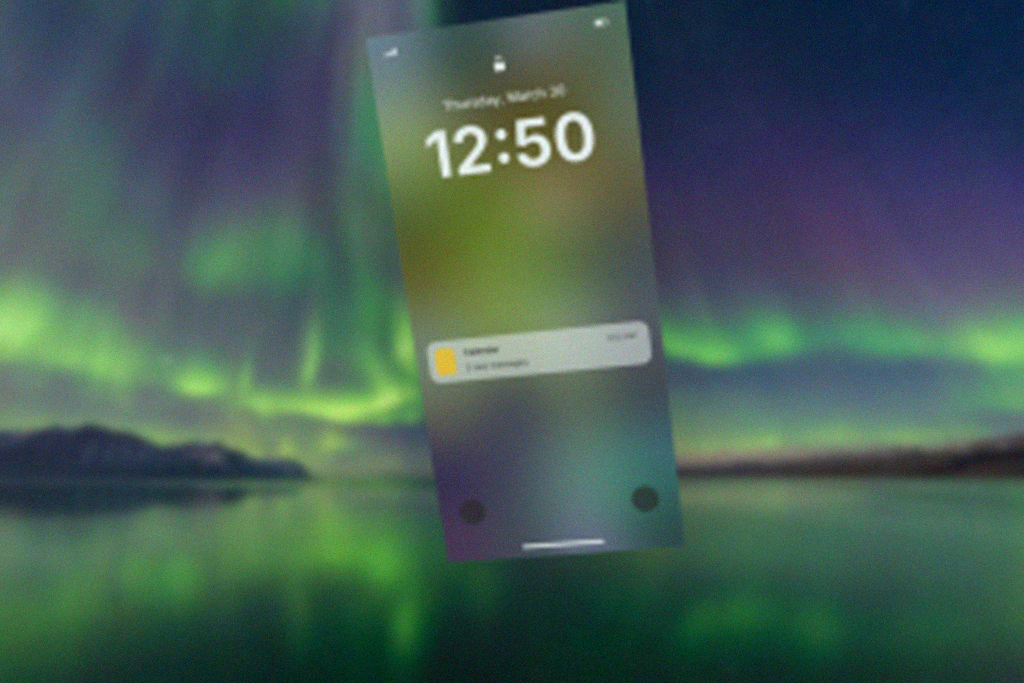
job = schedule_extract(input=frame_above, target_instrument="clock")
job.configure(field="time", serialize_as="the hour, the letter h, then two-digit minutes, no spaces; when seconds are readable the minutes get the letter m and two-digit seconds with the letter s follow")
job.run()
12h50
